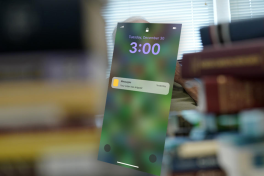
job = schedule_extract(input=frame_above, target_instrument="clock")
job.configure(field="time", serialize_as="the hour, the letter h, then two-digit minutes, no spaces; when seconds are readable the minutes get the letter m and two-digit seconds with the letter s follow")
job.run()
3h00
